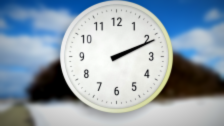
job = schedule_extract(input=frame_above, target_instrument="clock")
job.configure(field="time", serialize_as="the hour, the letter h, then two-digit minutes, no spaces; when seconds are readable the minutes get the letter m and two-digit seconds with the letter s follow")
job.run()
2h11
